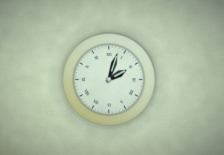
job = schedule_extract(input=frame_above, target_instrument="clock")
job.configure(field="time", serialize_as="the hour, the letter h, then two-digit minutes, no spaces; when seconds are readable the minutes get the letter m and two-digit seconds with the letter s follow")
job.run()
2h03
